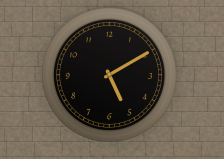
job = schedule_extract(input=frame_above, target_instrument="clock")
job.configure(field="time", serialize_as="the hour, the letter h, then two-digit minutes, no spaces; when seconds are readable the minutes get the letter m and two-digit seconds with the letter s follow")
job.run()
5h10
